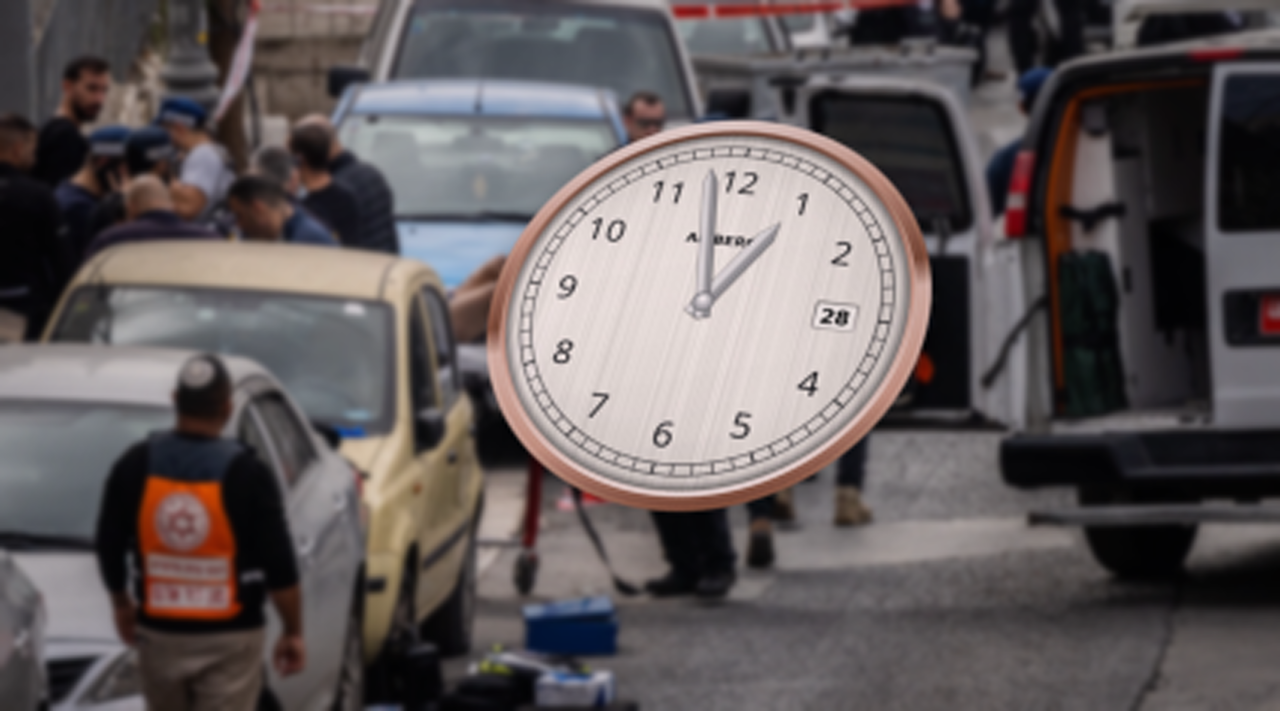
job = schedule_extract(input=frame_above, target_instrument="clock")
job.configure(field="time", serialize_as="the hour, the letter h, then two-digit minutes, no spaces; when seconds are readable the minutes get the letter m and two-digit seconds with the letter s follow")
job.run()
12h58
